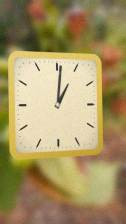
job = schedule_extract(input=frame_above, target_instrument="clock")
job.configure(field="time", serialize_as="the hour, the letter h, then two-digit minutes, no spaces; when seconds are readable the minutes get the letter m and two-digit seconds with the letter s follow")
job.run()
1h01
